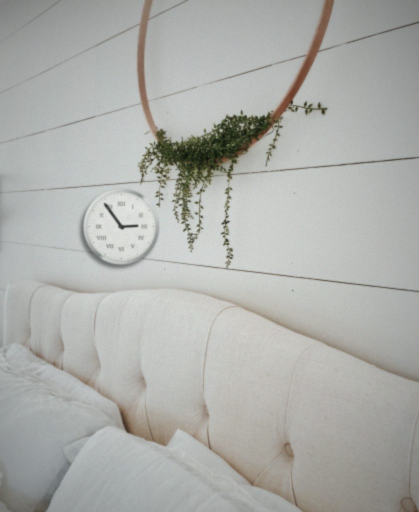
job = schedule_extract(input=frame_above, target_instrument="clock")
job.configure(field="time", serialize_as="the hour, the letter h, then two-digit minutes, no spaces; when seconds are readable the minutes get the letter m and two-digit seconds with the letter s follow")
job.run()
2h54
